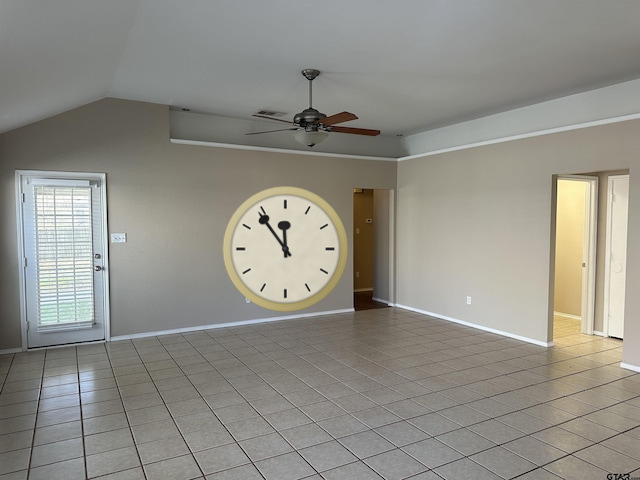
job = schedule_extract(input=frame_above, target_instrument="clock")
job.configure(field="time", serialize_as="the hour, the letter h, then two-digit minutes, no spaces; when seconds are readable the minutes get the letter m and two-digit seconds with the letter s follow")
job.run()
11h54
